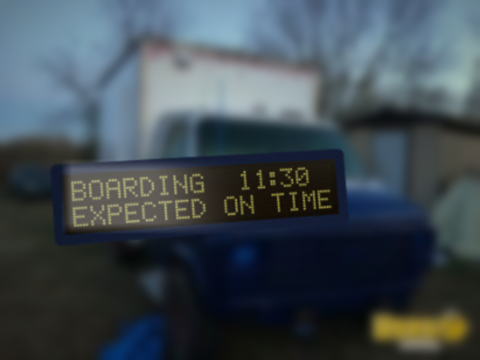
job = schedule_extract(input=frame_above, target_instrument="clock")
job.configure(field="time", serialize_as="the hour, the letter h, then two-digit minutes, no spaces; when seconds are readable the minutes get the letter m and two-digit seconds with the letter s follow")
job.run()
11h30
